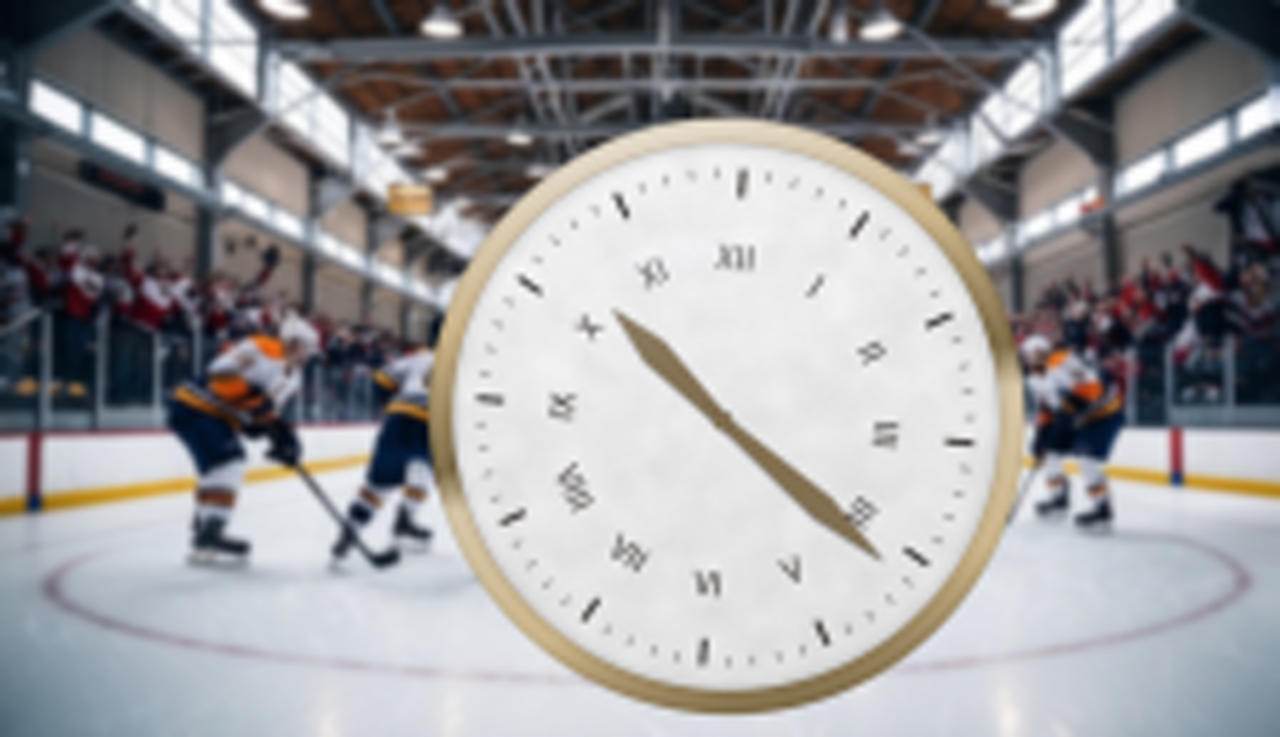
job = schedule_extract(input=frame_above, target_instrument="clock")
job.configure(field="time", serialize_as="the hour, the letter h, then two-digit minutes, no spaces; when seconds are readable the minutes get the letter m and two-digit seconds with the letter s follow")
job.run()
10h21
